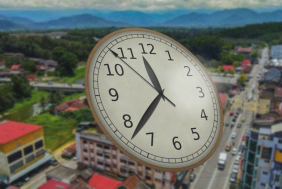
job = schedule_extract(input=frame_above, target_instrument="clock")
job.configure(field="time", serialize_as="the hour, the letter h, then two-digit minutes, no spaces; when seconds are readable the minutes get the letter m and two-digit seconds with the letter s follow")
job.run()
11h37m53s
